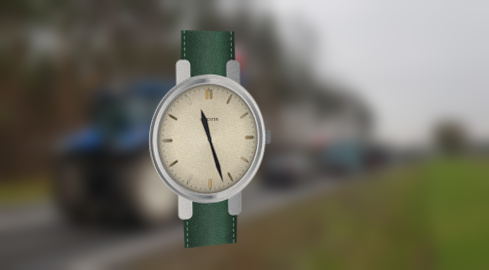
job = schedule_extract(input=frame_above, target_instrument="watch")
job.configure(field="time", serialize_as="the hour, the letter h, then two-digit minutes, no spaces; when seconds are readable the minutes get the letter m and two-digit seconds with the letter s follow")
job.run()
11h27
